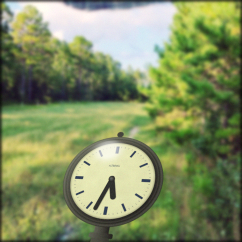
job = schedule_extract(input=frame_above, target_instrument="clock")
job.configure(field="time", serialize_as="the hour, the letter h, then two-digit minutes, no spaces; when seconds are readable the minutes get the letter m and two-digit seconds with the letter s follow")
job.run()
5h33
